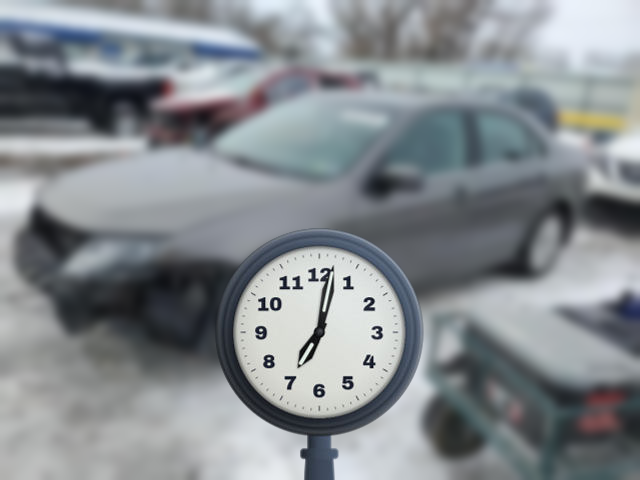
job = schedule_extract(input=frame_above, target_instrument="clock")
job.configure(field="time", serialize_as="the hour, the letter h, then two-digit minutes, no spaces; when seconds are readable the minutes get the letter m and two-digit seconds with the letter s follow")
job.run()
7h02
